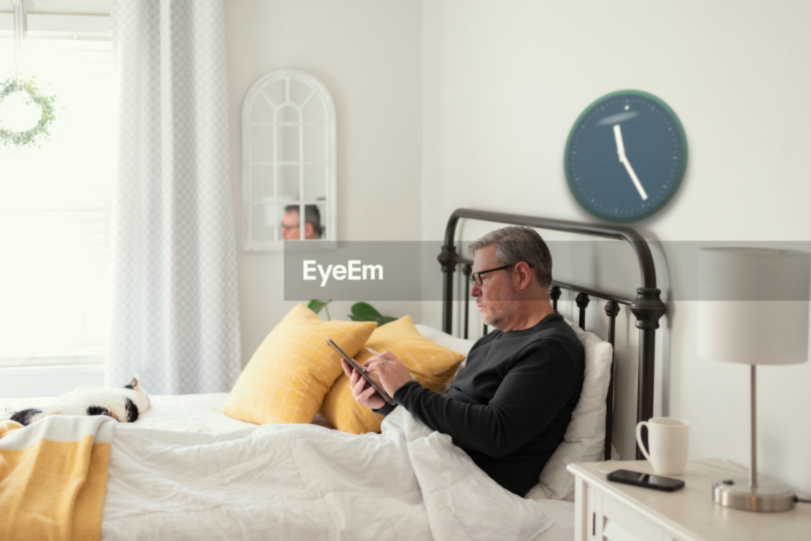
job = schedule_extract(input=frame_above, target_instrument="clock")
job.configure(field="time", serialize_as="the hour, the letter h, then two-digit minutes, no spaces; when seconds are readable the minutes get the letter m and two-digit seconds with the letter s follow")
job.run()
11h24
